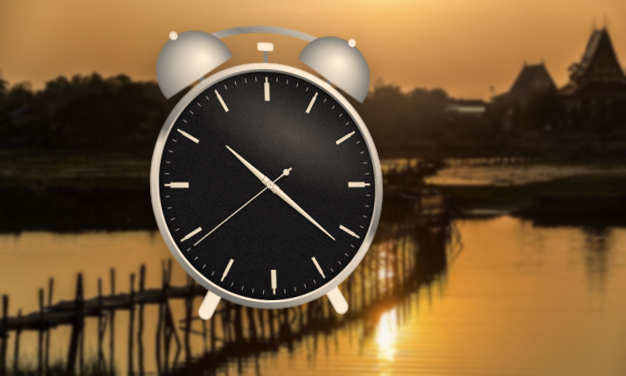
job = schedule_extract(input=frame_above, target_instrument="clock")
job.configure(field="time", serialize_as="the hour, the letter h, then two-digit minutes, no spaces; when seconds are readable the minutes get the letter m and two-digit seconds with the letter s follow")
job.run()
10h21m39s
